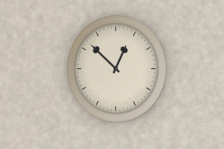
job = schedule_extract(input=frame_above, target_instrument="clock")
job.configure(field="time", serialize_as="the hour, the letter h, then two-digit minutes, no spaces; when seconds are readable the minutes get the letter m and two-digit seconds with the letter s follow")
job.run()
12h52
